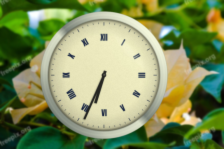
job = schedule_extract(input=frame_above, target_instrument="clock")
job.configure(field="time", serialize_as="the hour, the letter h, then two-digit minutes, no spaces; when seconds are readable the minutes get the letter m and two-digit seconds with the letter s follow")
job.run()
6h34
